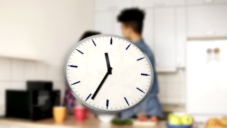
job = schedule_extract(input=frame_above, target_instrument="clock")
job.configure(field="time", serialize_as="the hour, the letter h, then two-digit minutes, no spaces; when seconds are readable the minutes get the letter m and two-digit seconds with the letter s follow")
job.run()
11h34
